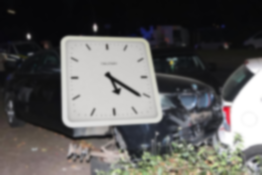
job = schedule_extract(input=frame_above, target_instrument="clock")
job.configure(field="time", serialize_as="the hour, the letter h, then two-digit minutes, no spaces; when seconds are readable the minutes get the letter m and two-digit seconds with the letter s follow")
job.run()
5h21
